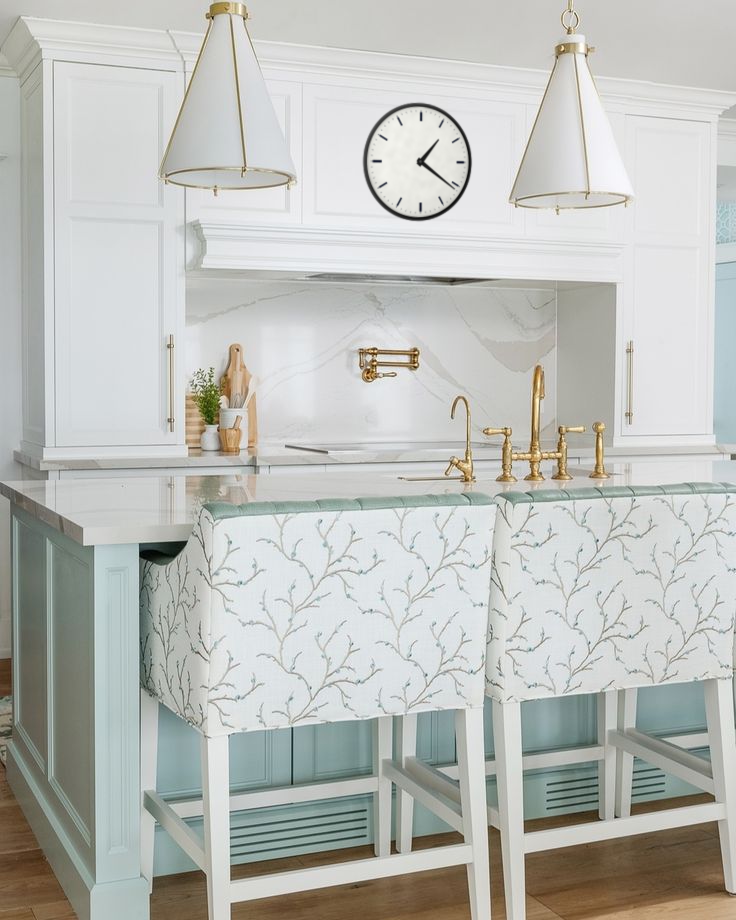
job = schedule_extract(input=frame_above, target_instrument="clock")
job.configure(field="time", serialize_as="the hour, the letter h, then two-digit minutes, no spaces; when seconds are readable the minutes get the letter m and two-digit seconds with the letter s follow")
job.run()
1h21
